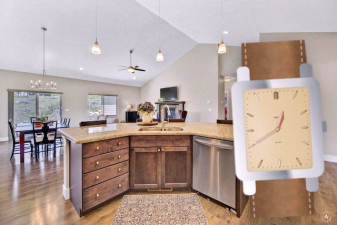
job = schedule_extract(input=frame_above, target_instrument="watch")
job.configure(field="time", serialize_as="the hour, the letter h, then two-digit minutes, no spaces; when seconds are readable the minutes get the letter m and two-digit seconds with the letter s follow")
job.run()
12h40
